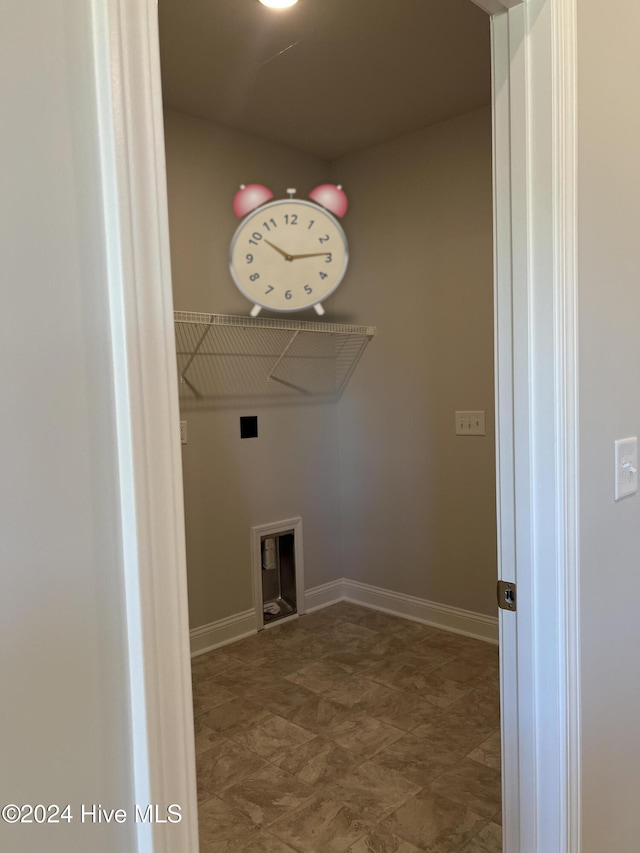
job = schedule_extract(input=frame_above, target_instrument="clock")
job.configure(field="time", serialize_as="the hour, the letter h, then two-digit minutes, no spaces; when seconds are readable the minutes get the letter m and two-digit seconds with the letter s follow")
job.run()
10h14
